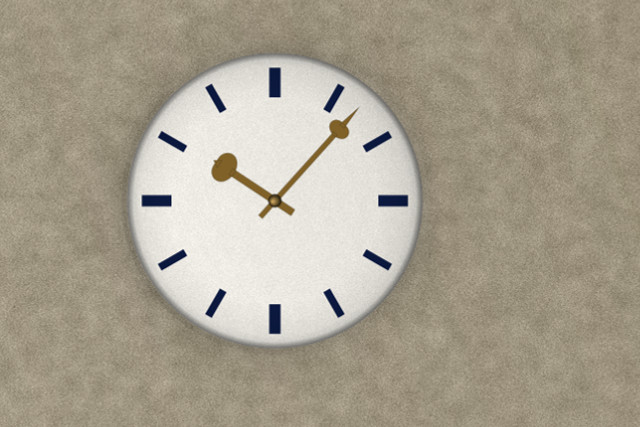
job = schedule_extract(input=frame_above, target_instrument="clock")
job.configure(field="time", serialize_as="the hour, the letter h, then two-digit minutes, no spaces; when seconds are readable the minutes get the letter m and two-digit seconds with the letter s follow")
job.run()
10h07
